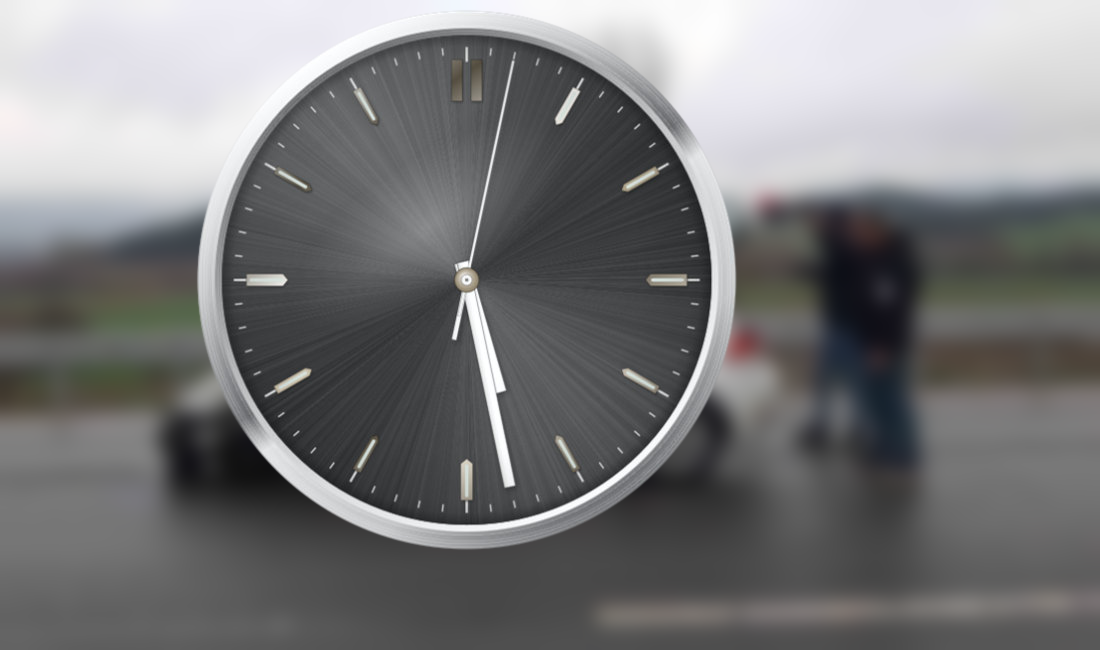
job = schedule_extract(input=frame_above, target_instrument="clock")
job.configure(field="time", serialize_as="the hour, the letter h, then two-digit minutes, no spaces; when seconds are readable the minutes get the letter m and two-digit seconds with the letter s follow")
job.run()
5h28m02s
